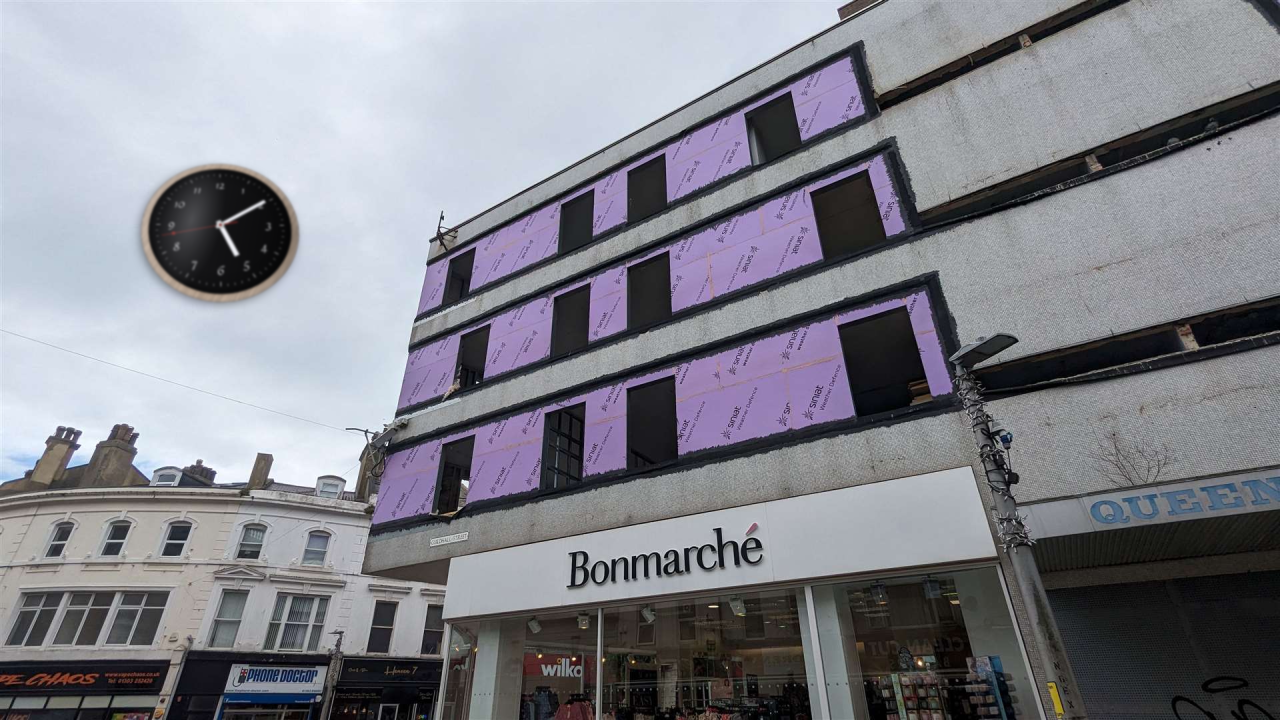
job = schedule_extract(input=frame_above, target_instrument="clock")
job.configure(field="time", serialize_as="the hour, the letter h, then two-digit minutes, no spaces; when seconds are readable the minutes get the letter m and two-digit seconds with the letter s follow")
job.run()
5h09m43s
